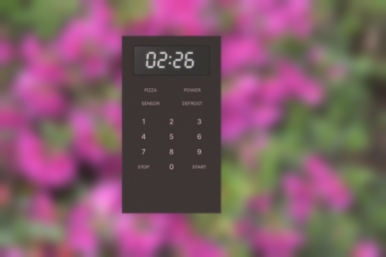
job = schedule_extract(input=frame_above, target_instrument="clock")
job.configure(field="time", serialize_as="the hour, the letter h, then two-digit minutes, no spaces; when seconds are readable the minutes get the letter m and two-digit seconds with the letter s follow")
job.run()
2h26
